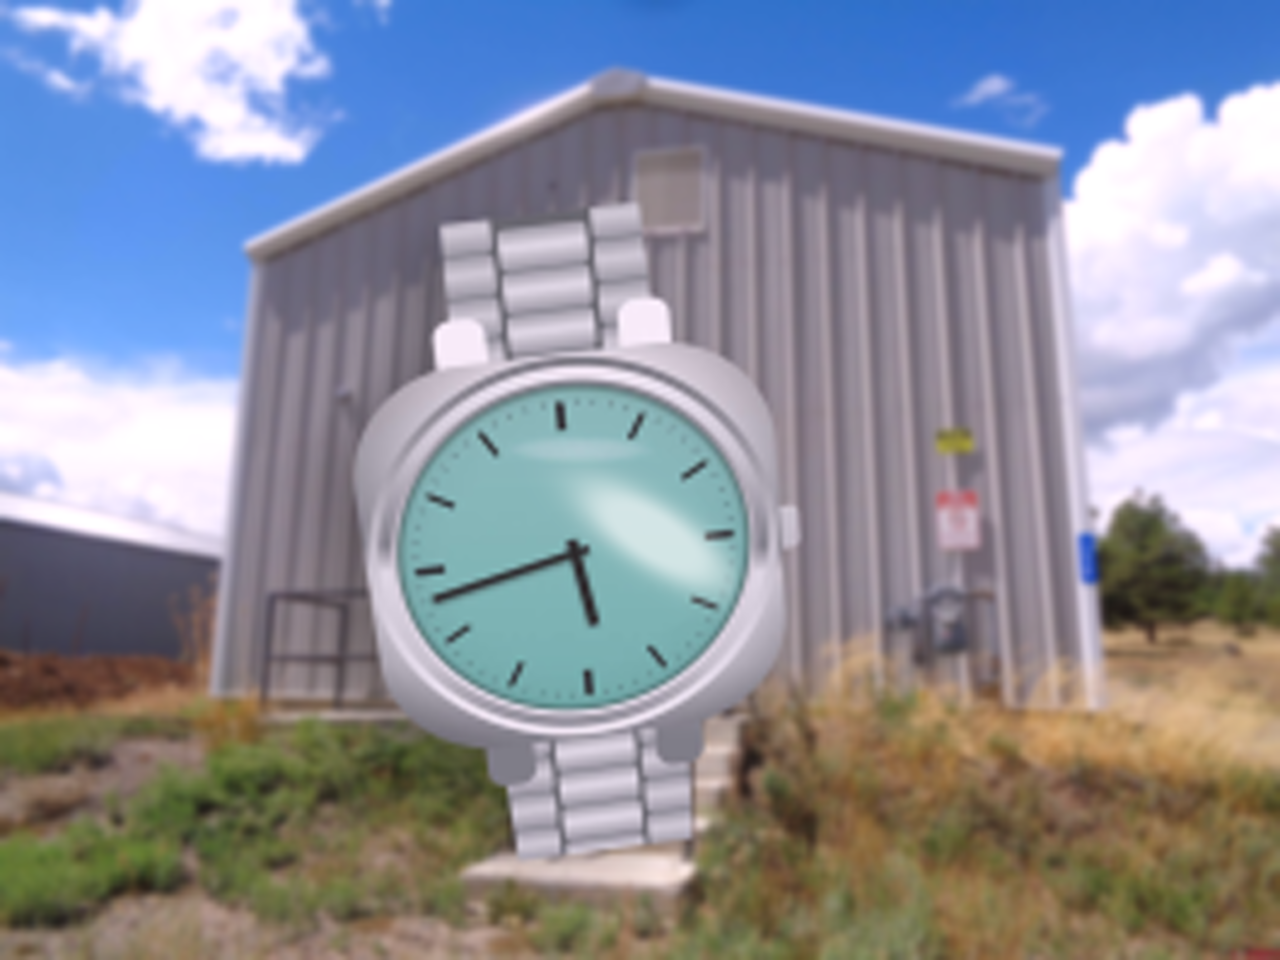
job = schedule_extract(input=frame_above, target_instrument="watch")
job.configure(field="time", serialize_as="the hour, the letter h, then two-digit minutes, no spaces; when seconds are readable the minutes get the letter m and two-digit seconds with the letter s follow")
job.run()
5h43
